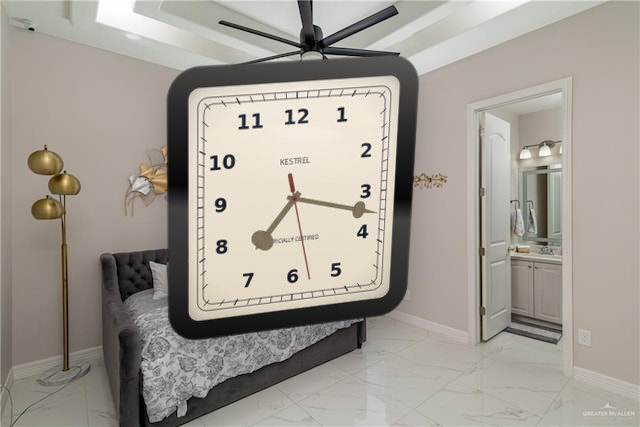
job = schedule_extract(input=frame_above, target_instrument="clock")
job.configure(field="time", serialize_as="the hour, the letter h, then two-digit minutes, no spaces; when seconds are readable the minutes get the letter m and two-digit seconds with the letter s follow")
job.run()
7h17m28s
